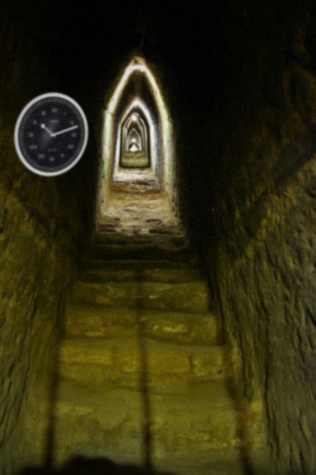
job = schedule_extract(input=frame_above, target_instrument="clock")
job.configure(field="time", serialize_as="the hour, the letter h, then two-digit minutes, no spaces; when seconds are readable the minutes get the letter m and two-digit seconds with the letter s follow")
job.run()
10h12
